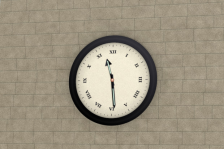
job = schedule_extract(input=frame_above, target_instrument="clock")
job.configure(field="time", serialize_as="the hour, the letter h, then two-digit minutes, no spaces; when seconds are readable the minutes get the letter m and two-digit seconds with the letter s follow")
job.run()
11h29
